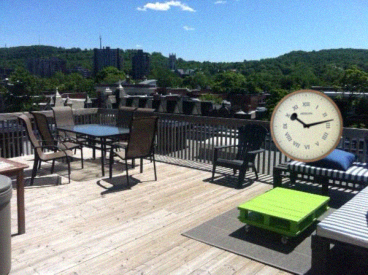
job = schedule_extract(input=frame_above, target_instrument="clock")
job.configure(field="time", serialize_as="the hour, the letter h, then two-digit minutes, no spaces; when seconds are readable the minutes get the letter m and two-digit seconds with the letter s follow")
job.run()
10h13
